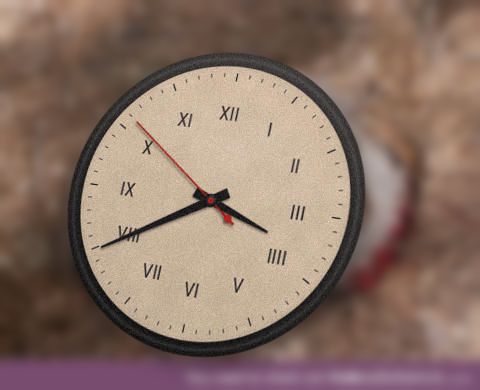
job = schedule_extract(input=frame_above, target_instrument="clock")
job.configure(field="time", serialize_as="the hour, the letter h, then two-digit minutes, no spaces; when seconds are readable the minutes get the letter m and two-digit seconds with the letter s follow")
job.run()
3h39m51s
